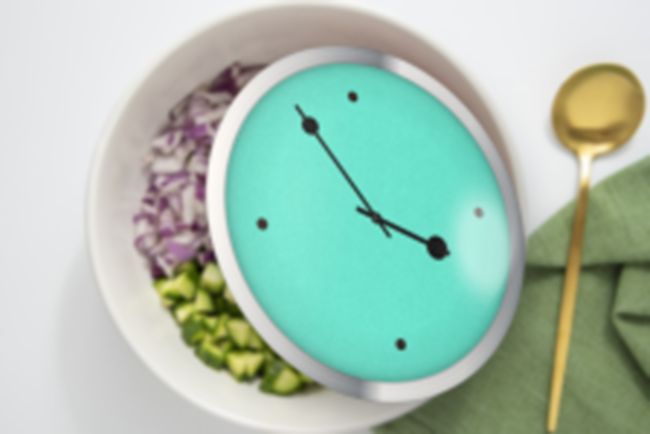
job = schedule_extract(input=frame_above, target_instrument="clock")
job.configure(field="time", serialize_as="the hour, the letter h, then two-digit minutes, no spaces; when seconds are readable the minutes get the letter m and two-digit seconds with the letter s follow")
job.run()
3h55
